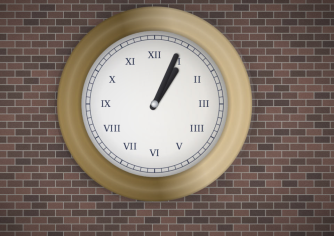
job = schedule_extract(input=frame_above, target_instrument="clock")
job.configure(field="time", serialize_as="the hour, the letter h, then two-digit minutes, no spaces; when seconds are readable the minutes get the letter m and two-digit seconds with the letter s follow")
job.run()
1h04
